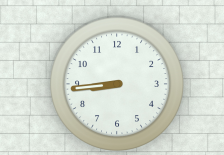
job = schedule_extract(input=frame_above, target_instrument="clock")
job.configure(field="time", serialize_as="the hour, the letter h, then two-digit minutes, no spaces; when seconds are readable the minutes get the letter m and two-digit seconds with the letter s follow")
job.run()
8h44
